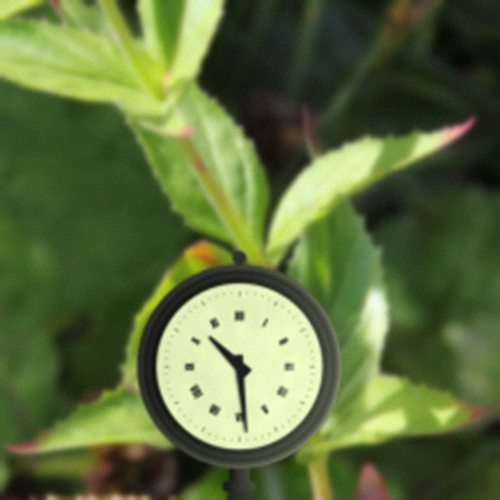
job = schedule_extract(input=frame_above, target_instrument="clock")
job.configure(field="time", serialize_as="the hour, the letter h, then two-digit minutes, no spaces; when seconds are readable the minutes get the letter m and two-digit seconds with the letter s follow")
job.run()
10h29
